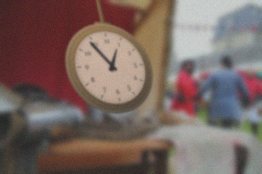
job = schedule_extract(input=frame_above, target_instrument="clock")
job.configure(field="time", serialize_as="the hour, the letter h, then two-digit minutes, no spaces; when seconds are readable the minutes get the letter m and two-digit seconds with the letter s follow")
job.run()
12h54
